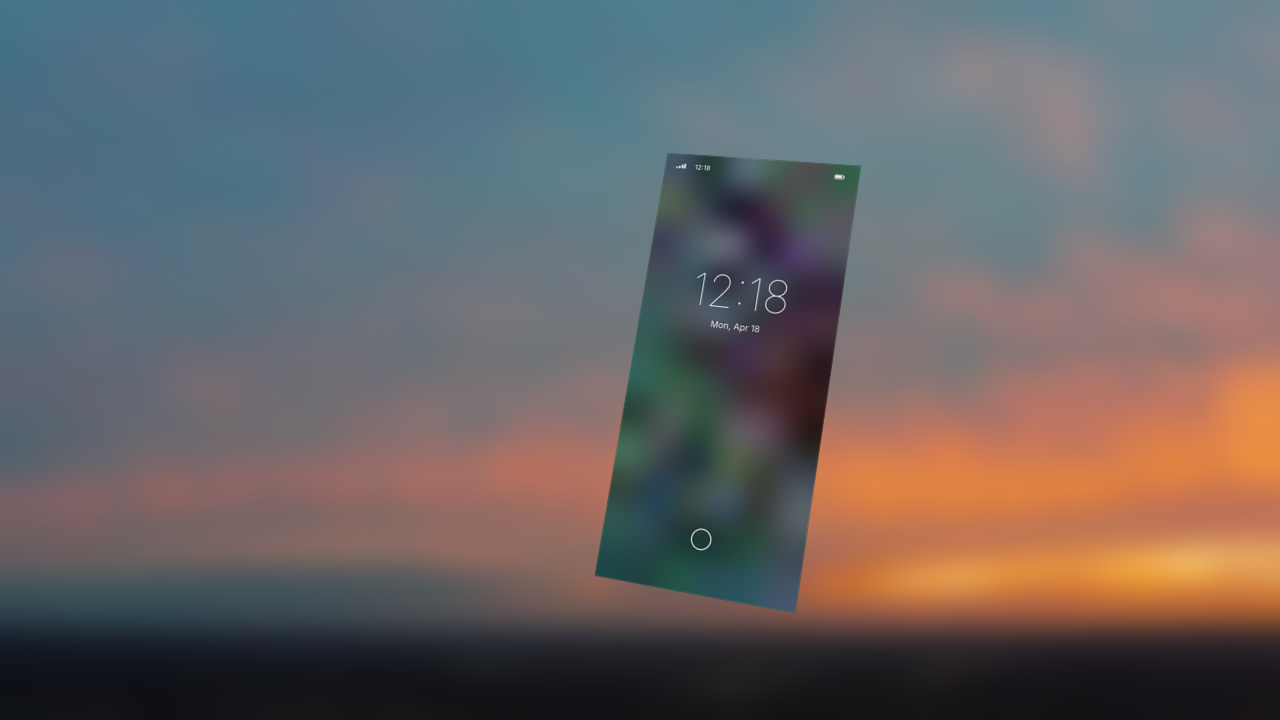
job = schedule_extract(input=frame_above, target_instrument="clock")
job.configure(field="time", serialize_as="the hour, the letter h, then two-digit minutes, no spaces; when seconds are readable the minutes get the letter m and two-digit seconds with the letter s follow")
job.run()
12h18
